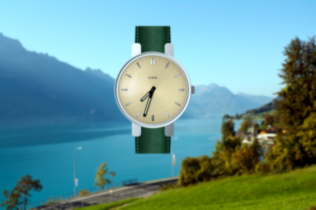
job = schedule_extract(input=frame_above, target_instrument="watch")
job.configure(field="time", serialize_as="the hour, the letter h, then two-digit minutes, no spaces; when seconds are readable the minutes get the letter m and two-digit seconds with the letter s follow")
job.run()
7h33
